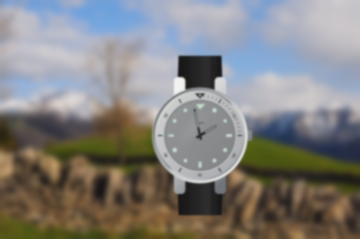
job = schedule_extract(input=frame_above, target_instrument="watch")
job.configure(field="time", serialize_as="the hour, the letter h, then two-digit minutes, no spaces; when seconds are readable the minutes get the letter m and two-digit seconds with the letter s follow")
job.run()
1h58
